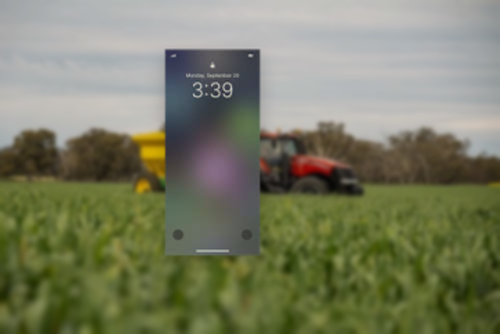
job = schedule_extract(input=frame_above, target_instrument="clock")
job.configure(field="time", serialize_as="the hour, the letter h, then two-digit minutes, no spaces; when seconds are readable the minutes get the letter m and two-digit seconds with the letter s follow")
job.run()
3h39
